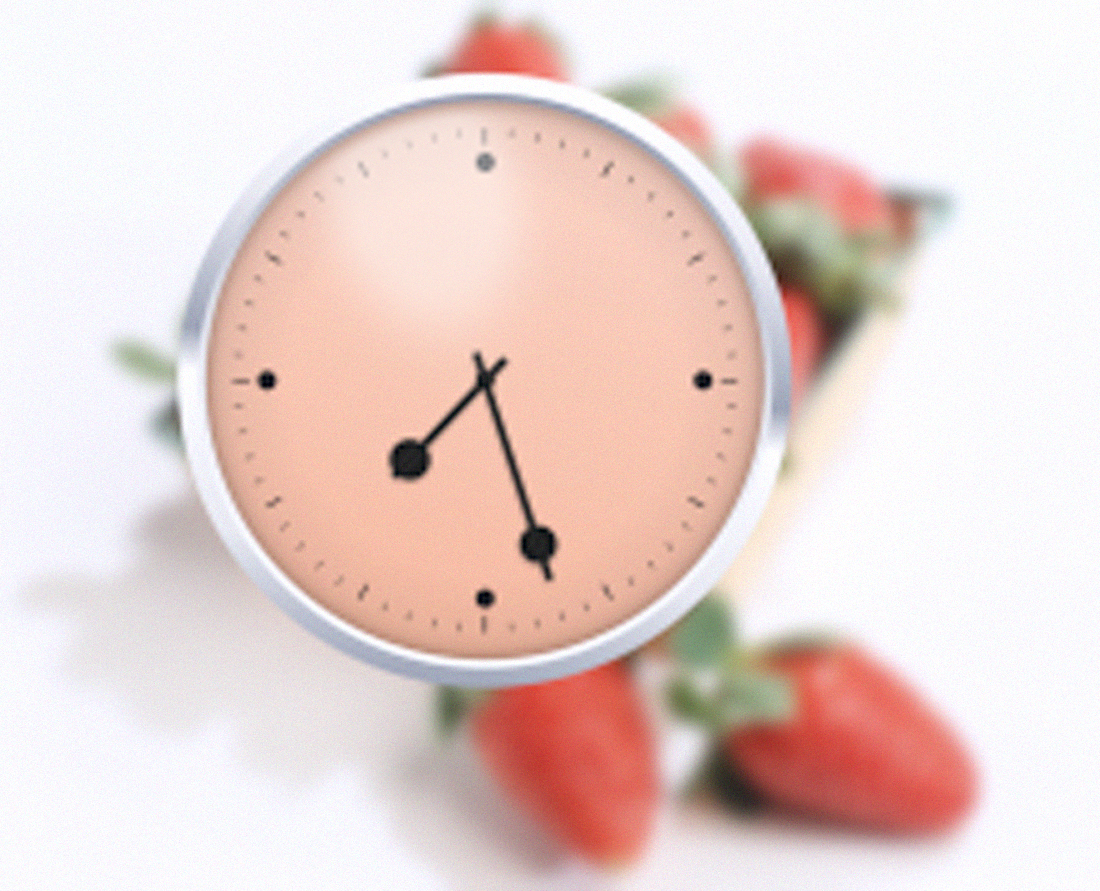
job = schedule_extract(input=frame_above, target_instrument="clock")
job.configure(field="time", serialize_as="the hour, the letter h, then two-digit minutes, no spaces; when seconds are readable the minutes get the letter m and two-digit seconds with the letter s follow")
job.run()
7h27
